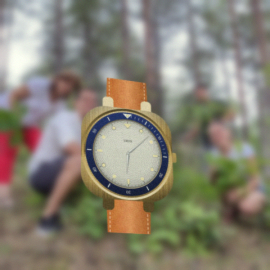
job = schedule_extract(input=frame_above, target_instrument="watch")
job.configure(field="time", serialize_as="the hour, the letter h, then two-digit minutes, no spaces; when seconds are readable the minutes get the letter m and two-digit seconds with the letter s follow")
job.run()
6h08
